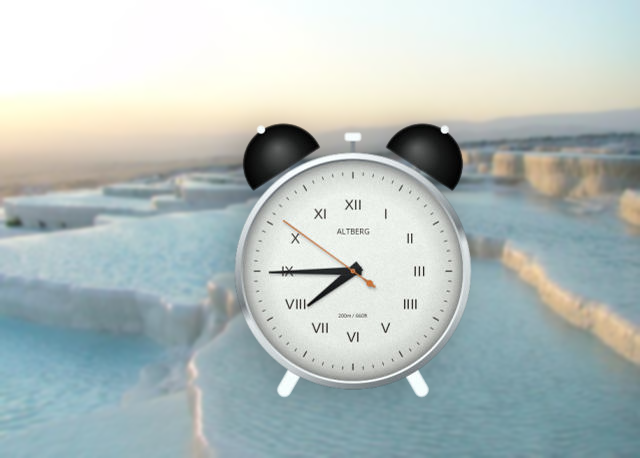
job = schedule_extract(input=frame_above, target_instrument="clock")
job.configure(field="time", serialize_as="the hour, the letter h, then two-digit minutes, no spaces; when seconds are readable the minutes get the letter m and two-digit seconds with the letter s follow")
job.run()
7h44m51s
